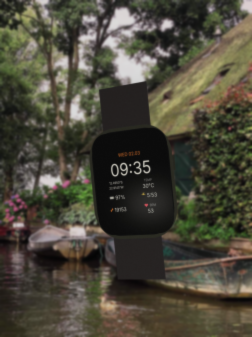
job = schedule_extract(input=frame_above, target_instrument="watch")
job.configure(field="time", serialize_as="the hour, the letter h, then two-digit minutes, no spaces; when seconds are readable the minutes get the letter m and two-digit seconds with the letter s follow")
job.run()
9h35
